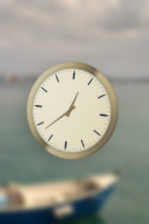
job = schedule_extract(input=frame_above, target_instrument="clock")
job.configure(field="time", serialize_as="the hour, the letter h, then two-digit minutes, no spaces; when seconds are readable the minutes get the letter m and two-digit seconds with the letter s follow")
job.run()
12h38
